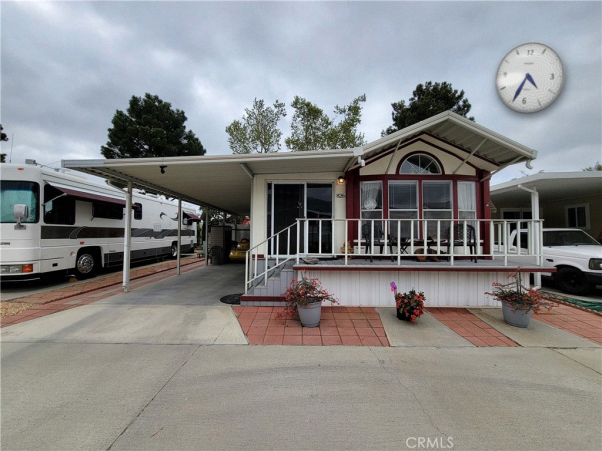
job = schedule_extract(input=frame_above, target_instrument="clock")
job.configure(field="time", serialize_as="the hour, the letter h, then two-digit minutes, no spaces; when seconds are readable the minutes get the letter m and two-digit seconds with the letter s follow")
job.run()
4h34
